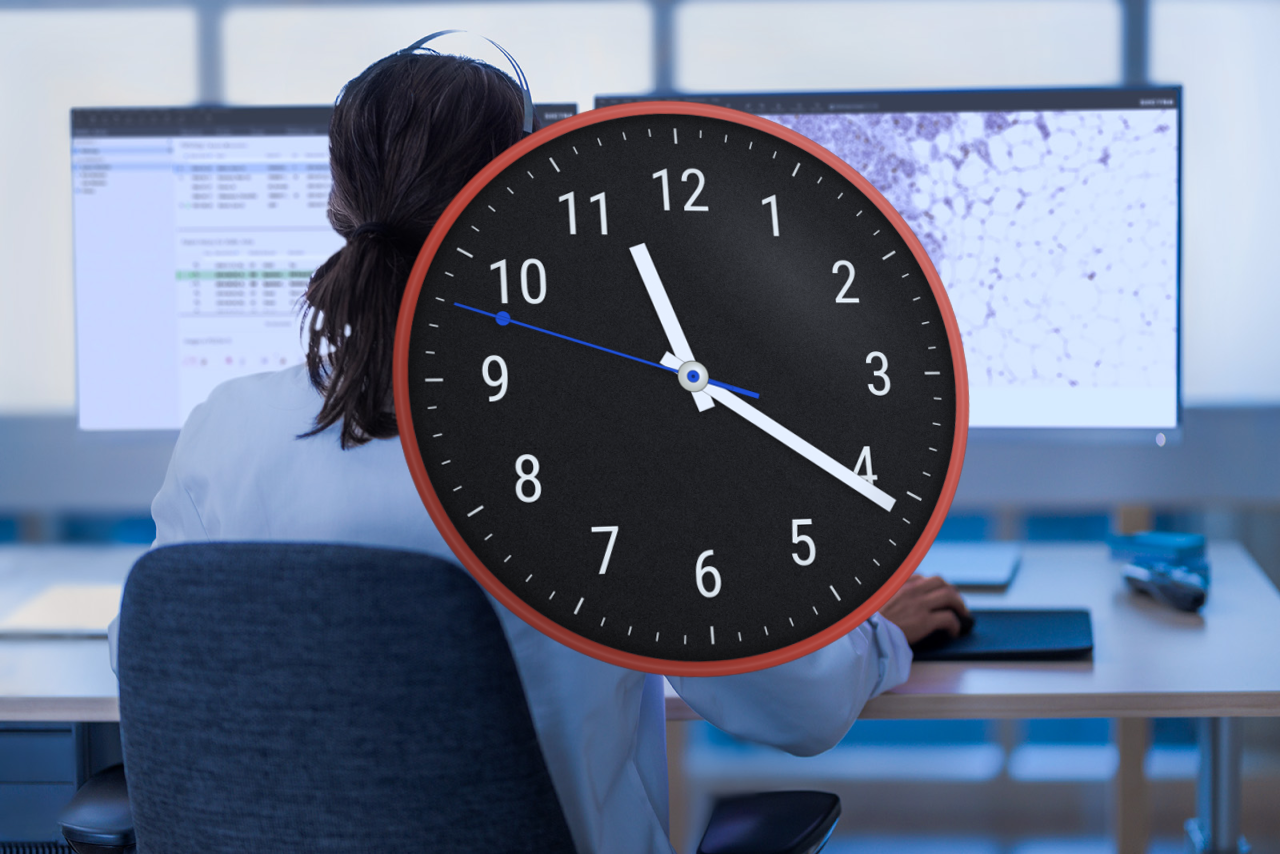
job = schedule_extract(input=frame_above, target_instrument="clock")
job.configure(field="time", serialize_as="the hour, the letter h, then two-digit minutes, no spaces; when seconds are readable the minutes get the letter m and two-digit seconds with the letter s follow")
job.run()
11h20m48s
